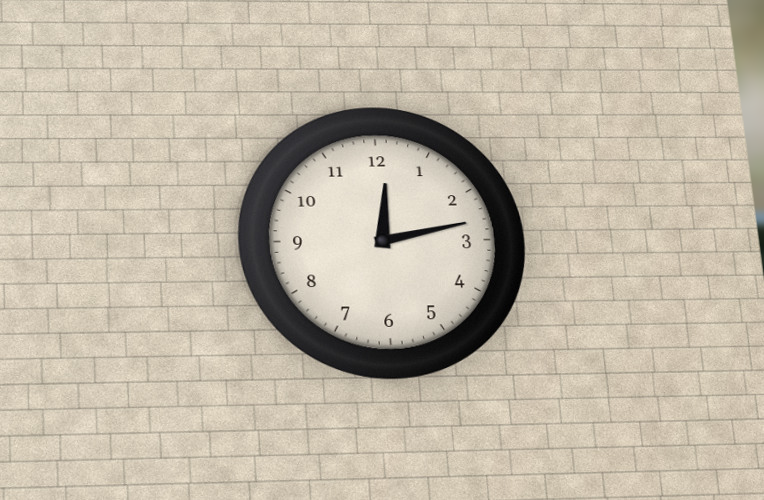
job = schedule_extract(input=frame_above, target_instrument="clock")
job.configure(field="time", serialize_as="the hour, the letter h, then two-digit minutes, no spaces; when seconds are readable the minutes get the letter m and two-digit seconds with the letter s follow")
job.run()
12h13
